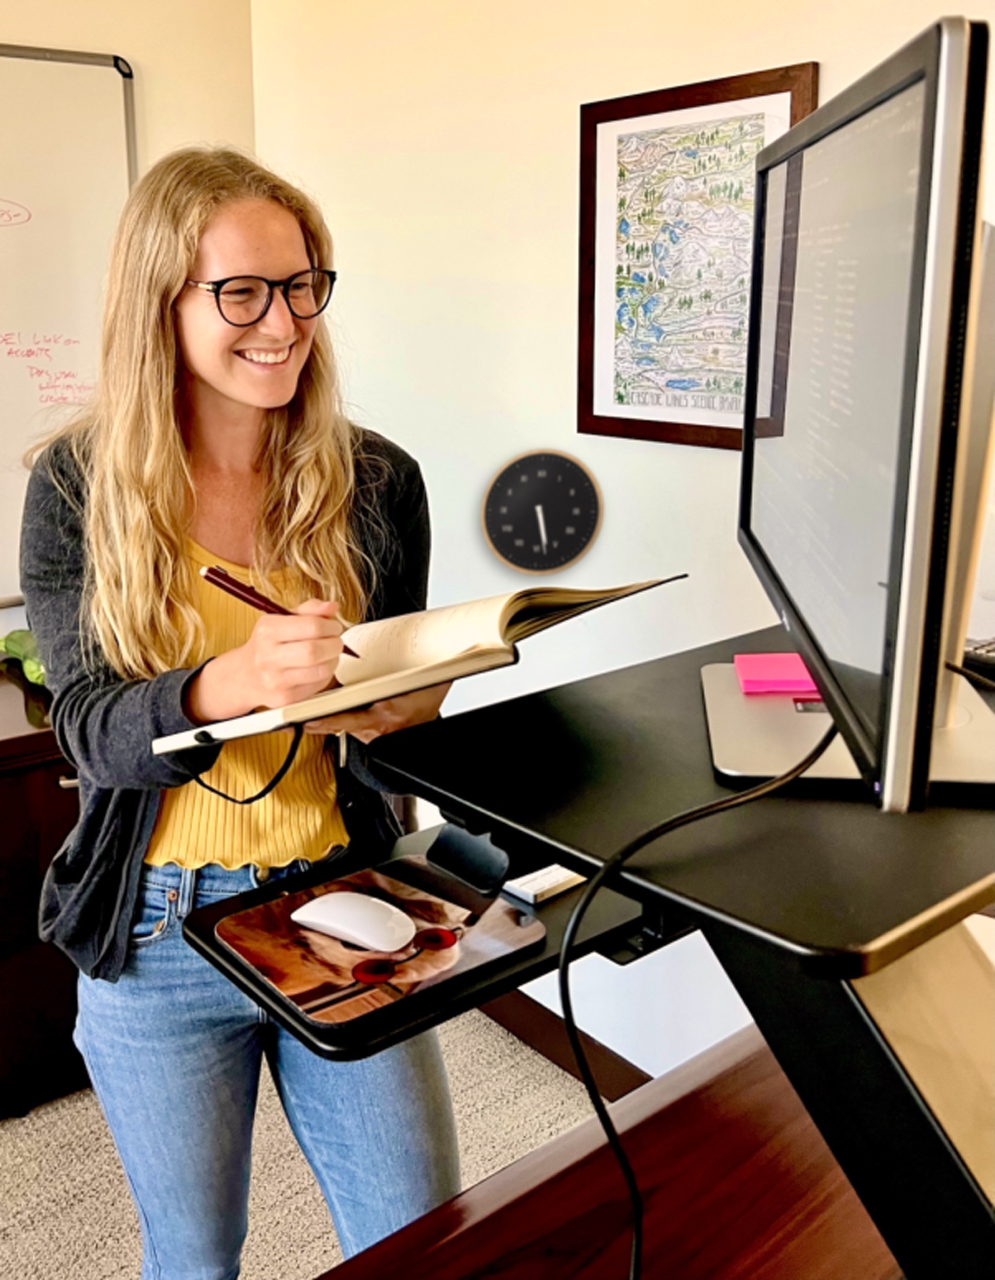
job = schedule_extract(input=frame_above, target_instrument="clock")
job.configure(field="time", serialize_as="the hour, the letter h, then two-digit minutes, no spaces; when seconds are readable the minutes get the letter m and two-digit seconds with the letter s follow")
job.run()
5h28
